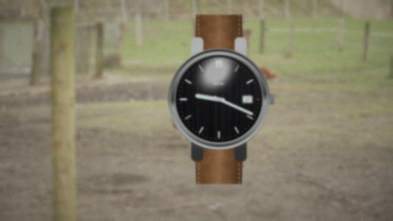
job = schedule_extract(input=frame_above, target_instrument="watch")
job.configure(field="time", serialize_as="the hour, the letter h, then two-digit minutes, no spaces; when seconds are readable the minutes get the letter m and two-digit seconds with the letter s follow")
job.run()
9h19
